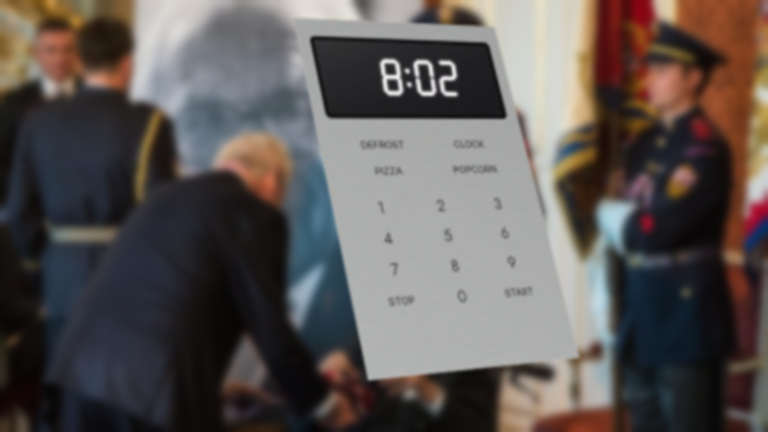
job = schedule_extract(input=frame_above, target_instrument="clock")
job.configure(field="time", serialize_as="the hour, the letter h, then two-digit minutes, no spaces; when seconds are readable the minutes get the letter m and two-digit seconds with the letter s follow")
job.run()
8h02
